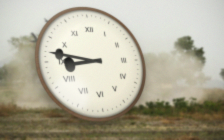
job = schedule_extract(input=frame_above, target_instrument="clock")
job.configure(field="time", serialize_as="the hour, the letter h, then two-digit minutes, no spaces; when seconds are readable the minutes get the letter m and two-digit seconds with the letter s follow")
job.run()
8h47
